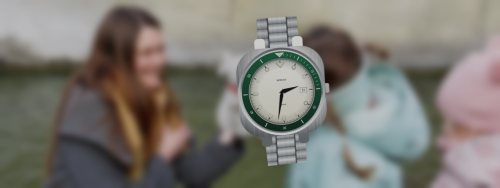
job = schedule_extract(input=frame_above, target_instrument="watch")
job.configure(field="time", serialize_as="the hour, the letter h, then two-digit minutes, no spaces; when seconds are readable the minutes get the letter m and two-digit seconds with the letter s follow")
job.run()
2h32
